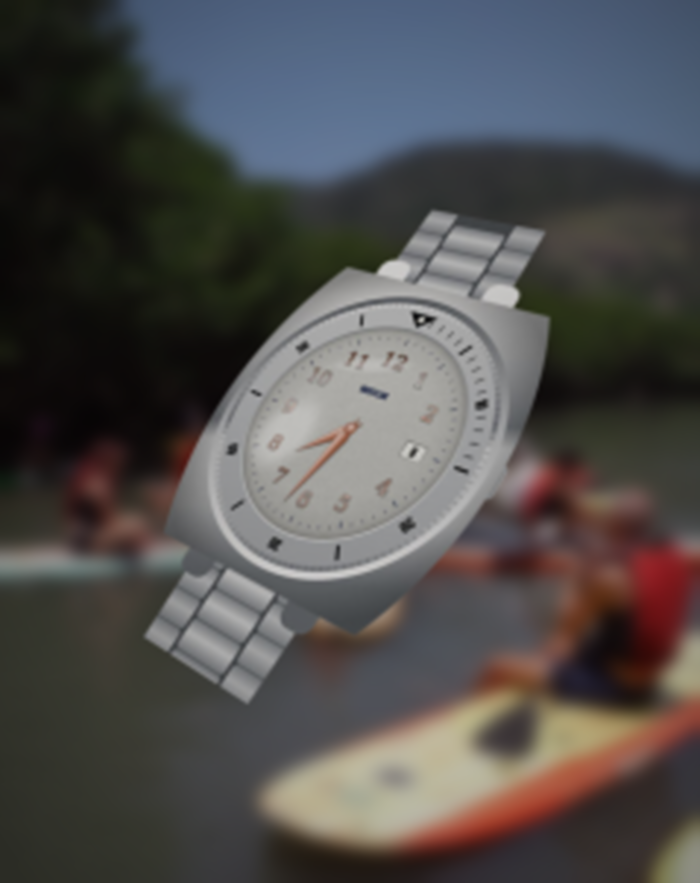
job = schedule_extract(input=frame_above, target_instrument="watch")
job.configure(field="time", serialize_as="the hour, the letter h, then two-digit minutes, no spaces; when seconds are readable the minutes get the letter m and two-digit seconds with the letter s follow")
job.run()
7h32
